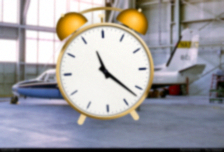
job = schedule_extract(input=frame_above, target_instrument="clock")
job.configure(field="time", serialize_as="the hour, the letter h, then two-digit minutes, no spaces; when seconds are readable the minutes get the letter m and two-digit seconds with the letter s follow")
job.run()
11h22
